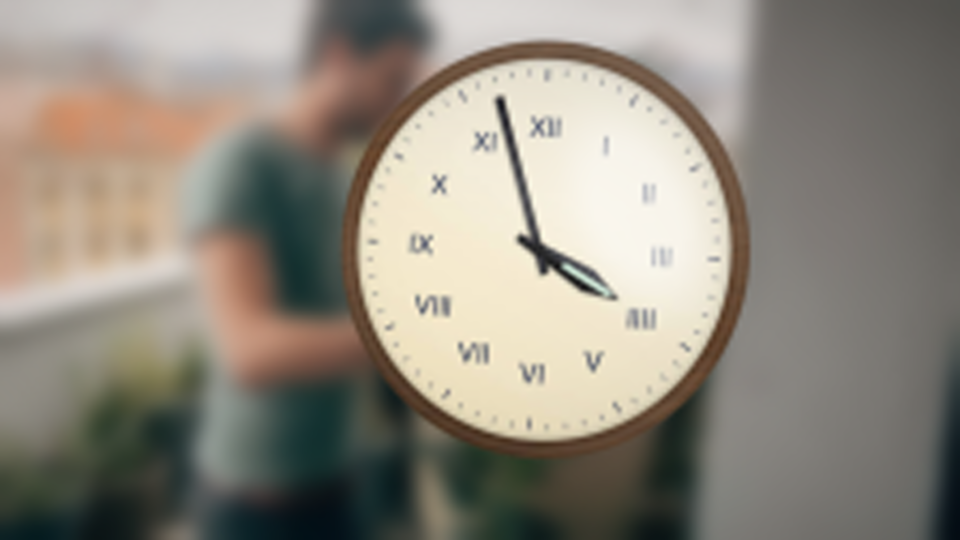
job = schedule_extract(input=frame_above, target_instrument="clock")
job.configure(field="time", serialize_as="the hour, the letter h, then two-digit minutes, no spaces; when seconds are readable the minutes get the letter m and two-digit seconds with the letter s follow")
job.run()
3h57
